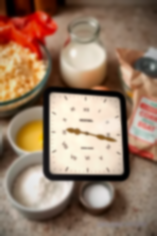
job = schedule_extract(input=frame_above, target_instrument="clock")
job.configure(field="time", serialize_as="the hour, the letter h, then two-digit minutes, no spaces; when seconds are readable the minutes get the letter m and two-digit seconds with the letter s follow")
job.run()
9h17
